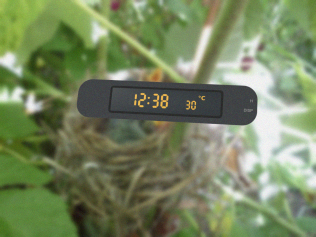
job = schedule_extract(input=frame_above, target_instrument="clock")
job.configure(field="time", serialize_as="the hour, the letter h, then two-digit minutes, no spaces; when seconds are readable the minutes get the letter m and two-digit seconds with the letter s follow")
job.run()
12h38
